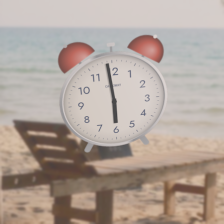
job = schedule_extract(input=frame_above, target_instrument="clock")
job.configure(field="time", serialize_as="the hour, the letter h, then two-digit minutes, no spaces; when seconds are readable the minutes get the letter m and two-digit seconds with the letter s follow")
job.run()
5h59
